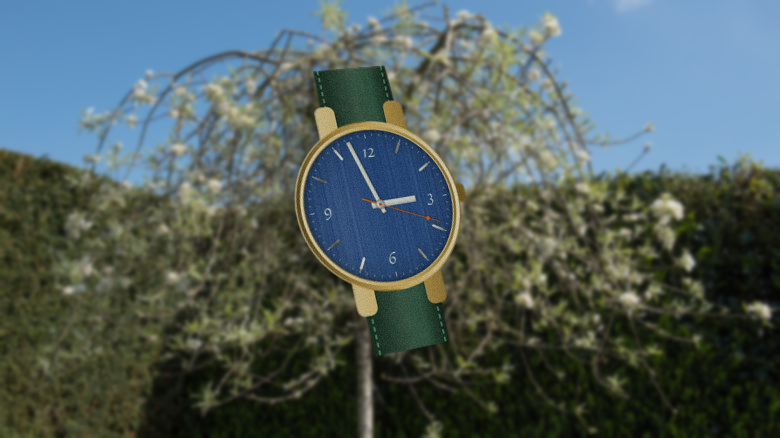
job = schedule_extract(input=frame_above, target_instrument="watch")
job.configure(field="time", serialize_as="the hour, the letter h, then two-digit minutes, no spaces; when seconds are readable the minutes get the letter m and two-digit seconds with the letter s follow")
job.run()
2h57m19s
